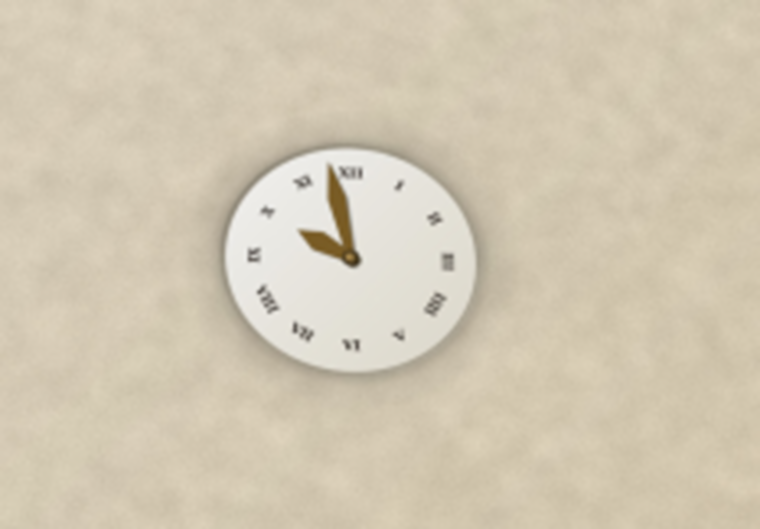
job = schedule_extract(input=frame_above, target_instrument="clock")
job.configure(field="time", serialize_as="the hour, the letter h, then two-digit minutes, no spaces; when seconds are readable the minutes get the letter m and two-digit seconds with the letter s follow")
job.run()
9h58
